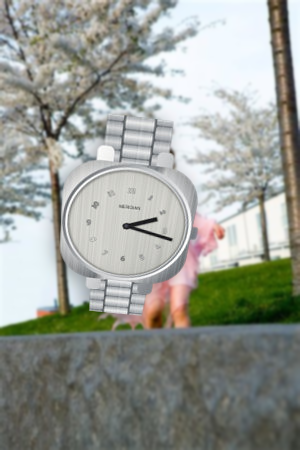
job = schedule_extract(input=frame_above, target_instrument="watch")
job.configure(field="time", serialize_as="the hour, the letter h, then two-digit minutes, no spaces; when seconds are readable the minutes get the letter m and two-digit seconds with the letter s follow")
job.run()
2h17
